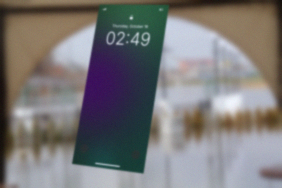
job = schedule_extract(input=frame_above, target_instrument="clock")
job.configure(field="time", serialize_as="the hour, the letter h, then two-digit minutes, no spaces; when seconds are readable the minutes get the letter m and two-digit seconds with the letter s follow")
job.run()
2h49
